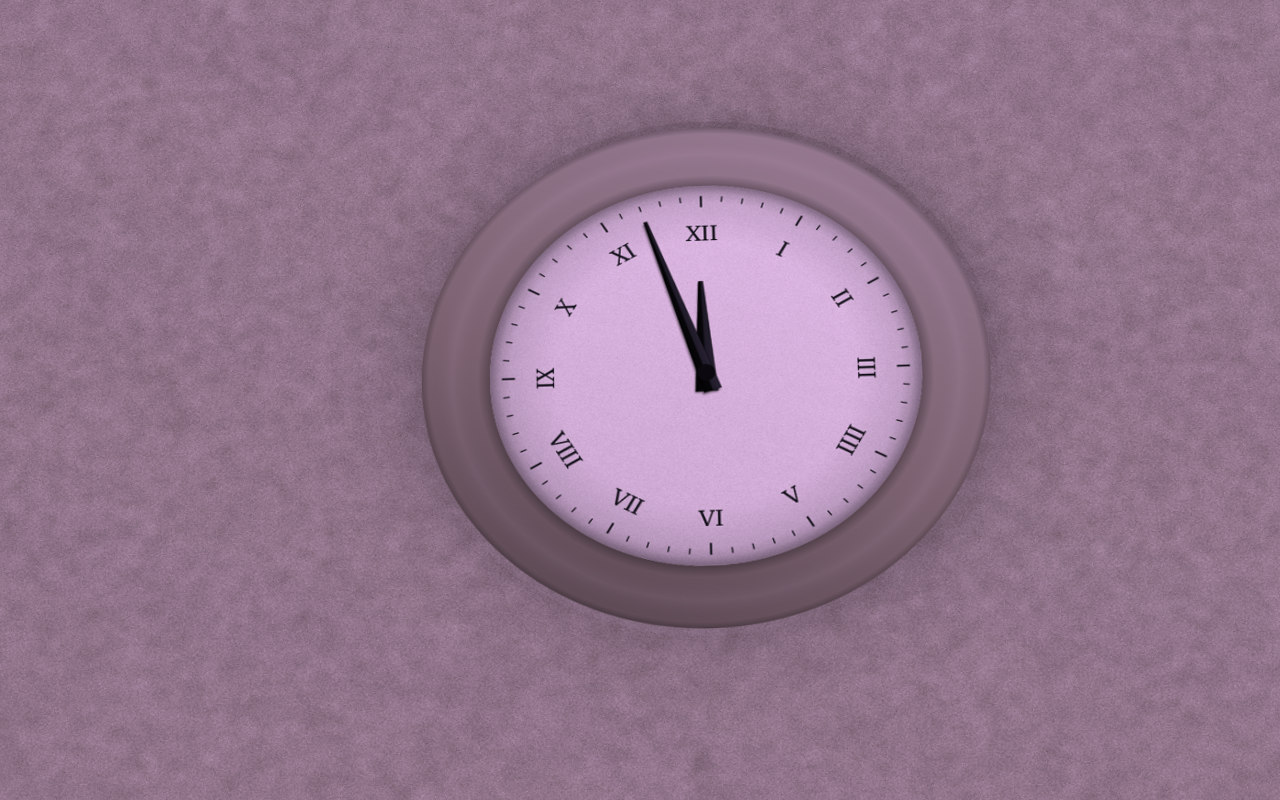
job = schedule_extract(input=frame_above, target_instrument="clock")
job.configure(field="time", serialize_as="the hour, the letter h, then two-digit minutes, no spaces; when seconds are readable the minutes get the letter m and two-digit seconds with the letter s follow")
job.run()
11h57
